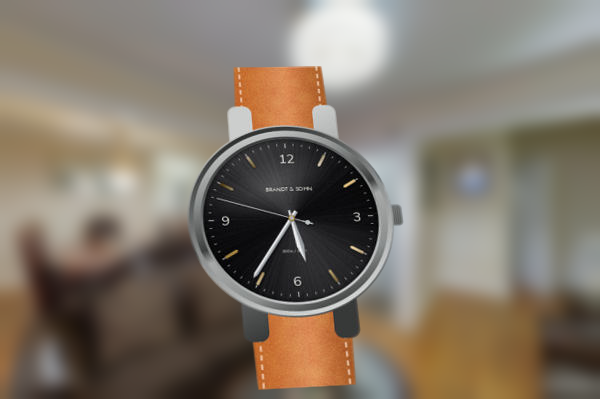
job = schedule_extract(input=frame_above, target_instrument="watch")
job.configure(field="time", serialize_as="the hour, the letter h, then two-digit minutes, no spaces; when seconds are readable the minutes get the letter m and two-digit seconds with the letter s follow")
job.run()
5h35m48s
